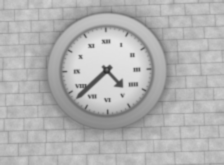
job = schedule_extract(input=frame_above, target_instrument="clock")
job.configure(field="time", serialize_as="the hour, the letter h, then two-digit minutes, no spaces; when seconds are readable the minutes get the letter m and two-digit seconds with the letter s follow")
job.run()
4h38
